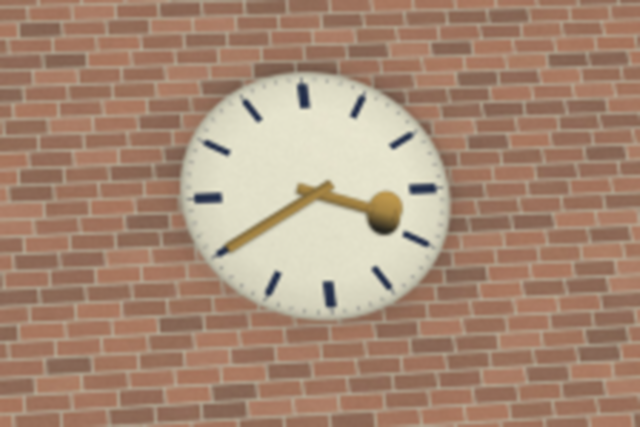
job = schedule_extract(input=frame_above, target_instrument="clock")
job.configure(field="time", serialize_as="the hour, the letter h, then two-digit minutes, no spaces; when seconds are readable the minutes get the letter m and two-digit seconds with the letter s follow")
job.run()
3h40
